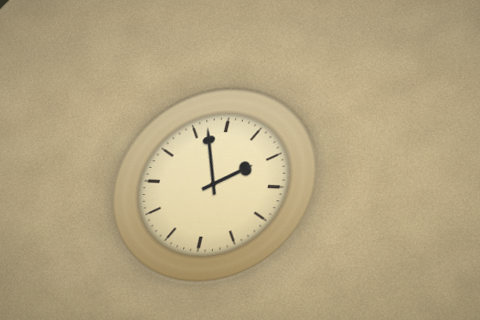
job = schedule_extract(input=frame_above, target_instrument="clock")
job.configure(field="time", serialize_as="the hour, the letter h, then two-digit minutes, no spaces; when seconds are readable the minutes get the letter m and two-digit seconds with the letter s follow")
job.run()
1h57
